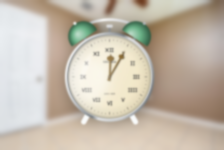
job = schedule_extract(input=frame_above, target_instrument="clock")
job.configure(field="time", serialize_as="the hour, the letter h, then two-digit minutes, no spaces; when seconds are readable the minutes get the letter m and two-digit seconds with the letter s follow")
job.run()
12h05
